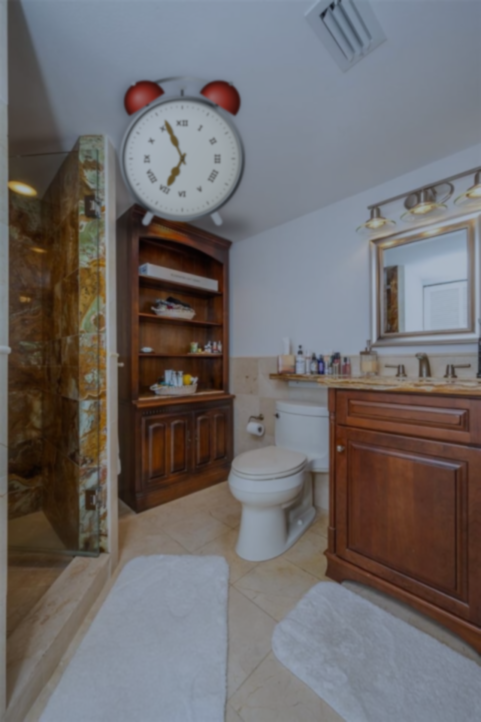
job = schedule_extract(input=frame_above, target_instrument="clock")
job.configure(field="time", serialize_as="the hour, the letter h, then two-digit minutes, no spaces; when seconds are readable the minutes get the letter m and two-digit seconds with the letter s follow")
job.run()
6h56
